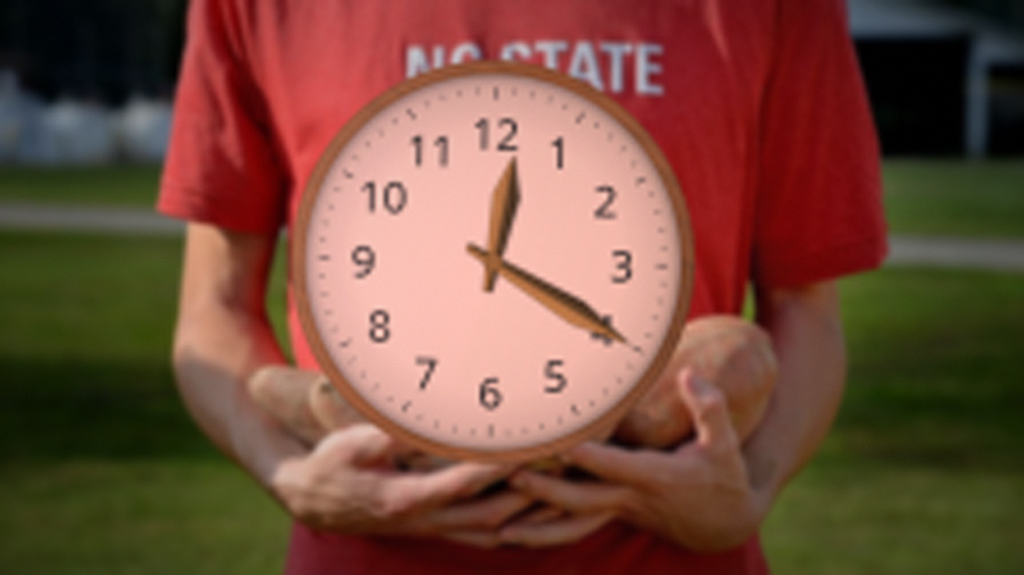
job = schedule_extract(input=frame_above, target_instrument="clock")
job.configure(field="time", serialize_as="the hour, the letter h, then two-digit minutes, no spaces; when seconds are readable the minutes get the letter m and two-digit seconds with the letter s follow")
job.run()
12h20
